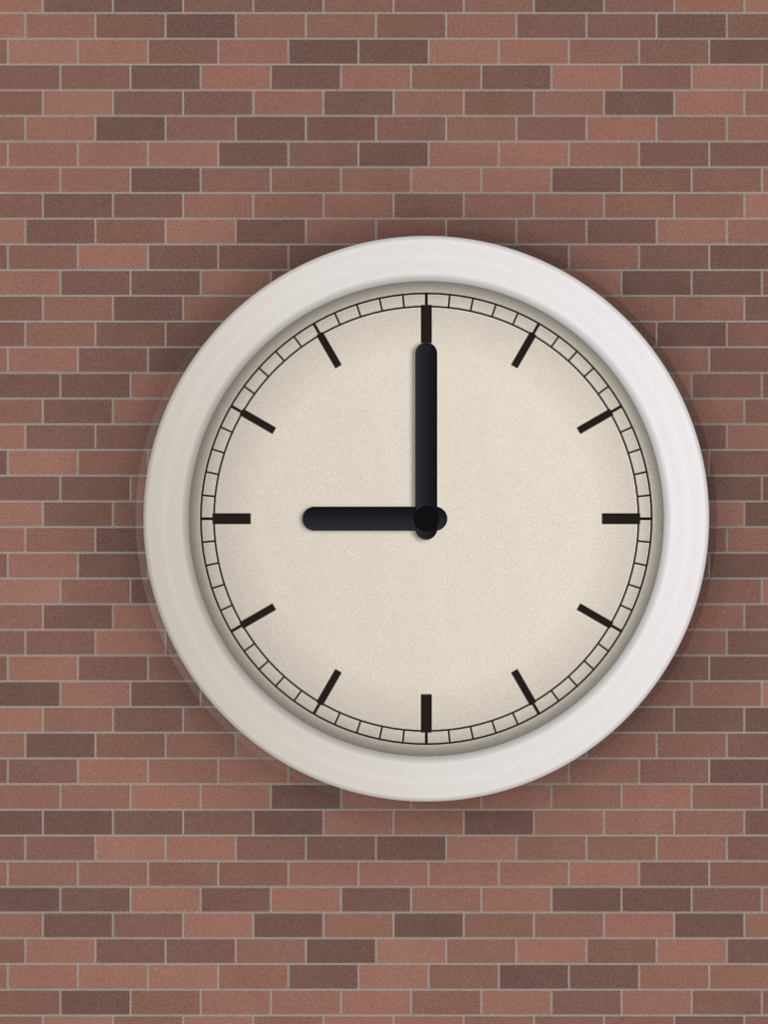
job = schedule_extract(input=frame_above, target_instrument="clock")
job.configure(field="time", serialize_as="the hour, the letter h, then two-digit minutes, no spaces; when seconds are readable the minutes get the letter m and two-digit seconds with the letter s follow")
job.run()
9h00
